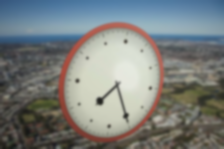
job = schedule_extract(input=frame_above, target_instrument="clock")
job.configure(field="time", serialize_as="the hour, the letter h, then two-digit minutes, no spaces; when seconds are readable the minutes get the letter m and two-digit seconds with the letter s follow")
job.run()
7h25
